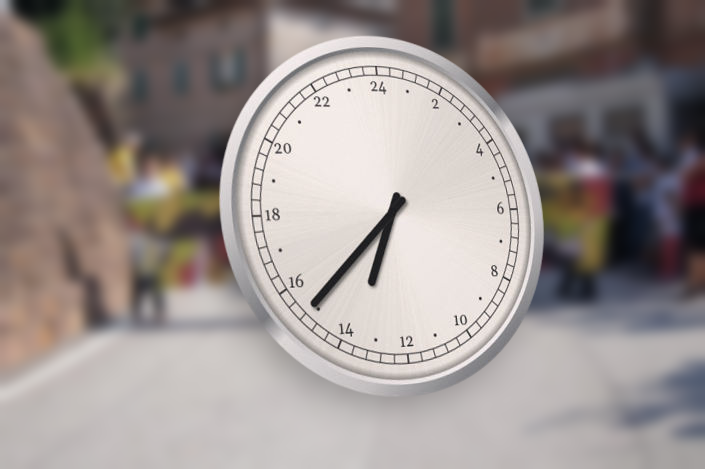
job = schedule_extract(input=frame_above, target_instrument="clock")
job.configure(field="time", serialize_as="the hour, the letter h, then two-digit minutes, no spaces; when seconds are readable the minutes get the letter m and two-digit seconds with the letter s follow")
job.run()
13h38
